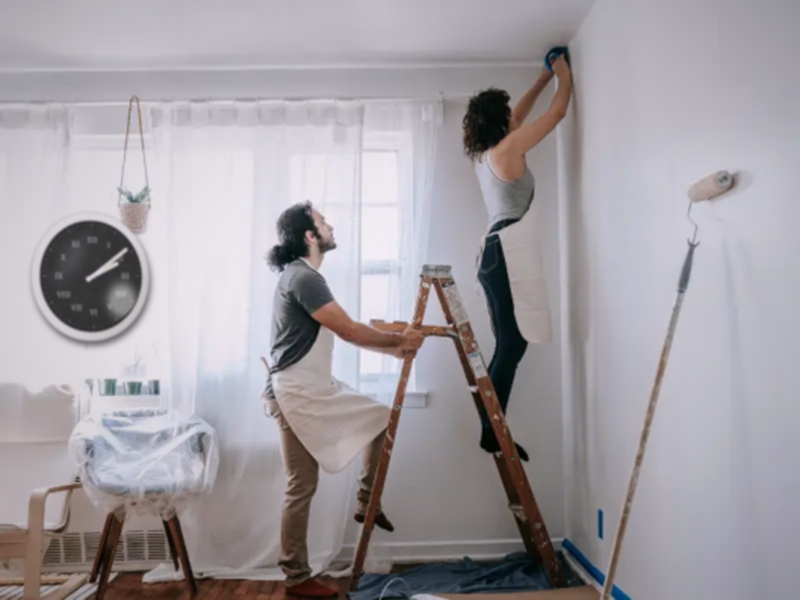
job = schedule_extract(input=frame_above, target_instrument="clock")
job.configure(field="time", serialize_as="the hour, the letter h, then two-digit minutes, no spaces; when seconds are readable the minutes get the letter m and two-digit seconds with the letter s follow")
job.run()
2h09
